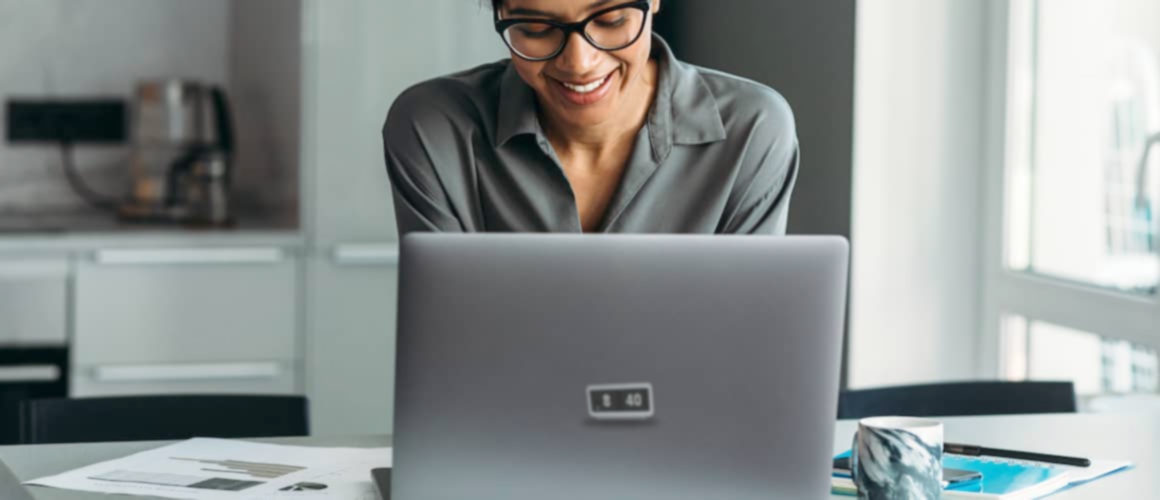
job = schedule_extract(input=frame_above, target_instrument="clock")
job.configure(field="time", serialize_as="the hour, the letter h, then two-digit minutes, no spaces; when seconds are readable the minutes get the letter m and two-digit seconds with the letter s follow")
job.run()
8h40
